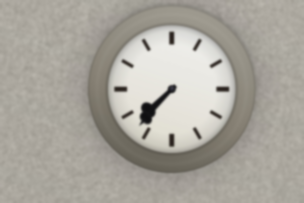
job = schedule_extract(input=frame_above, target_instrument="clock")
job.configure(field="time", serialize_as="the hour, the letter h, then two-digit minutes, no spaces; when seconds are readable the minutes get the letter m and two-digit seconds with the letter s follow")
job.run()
7h37
